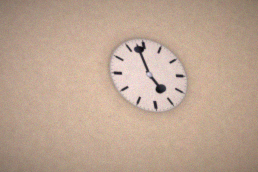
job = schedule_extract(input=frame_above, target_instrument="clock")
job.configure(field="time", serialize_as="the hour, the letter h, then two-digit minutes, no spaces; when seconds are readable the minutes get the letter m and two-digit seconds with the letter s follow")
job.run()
4h58
